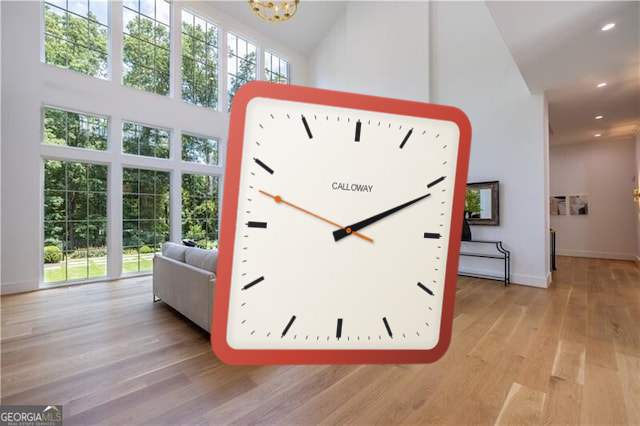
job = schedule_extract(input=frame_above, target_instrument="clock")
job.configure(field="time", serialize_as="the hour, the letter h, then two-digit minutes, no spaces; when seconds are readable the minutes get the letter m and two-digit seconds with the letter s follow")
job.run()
2h10m48s
